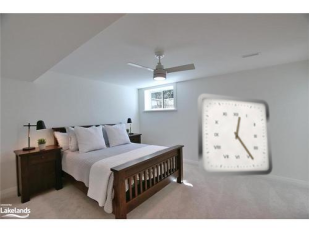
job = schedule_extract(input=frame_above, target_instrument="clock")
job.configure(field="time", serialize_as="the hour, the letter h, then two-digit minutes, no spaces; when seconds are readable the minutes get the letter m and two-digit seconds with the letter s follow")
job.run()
12h24
